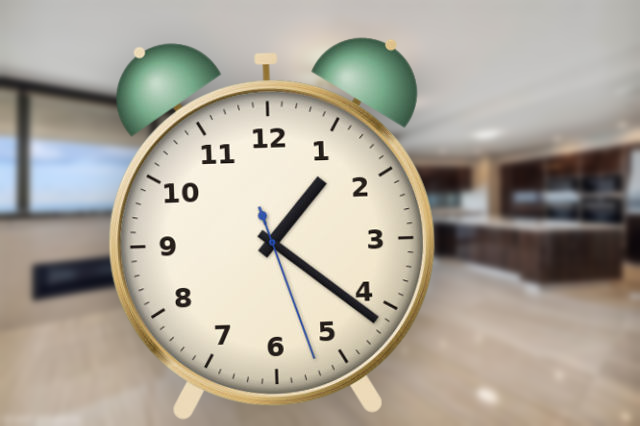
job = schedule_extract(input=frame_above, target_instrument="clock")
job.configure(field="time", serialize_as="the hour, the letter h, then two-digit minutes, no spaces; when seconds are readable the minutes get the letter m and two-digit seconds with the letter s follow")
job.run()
1h21m27s
